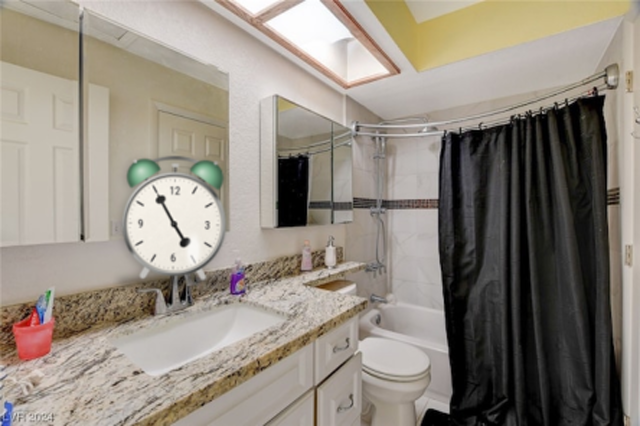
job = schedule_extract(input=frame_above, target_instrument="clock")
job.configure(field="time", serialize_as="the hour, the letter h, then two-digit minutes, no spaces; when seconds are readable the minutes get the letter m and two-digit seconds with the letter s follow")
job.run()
4h55
